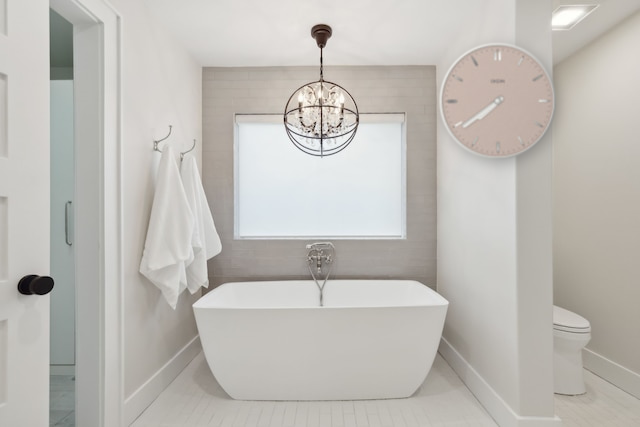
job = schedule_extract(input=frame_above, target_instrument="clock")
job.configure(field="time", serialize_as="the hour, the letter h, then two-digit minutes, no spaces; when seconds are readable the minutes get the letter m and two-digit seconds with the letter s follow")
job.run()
7h39
